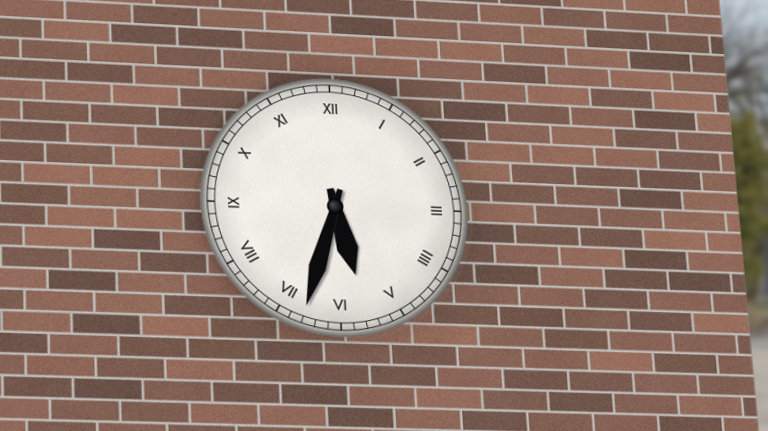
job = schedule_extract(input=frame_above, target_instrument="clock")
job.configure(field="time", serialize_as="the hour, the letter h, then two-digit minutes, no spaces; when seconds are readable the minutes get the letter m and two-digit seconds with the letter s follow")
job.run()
5h33
